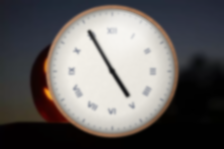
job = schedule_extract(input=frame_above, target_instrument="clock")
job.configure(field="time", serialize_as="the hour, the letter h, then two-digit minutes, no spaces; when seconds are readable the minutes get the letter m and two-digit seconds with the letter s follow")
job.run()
4h55
